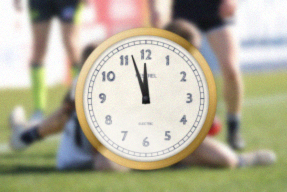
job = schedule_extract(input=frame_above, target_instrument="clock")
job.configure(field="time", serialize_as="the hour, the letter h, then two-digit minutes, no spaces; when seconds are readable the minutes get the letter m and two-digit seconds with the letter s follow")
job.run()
11h57
